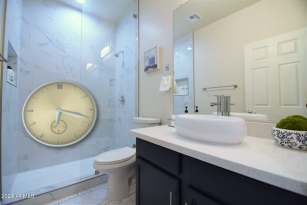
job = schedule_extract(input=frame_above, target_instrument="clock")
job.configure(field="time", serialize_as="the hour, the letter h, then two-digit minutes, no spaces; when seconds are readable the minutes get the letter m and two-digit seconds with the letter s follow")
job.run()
6h18
